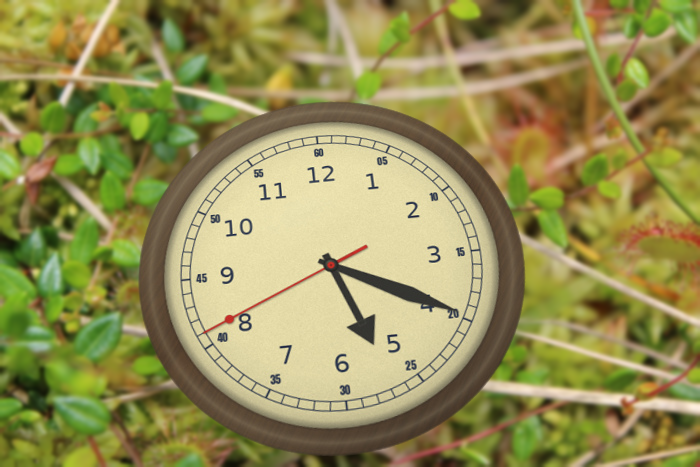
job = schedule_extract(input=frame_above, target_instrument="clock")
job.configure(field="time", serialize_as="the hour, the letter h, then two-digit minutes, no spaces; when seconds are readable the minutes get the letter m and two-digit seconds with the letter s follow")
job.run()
5h19m41s
